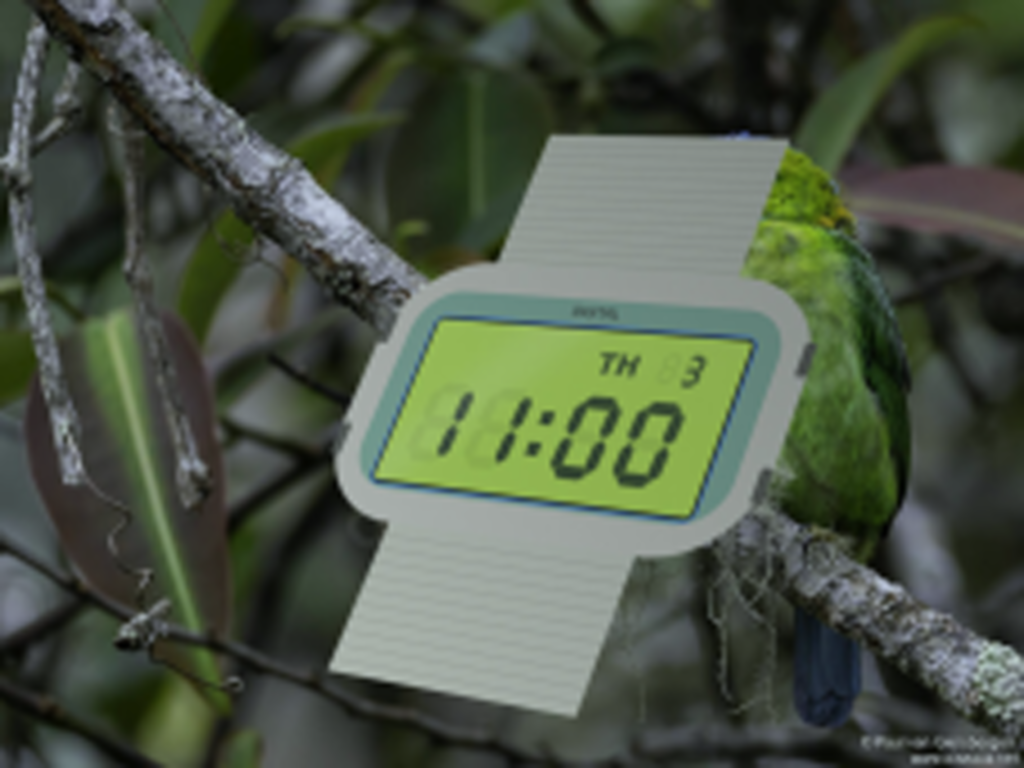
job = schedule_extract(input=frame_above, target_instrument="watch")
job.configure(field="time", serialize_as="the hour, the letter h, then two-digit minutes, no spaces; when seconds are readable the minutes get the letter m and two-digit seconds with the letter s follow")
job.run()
11h00
